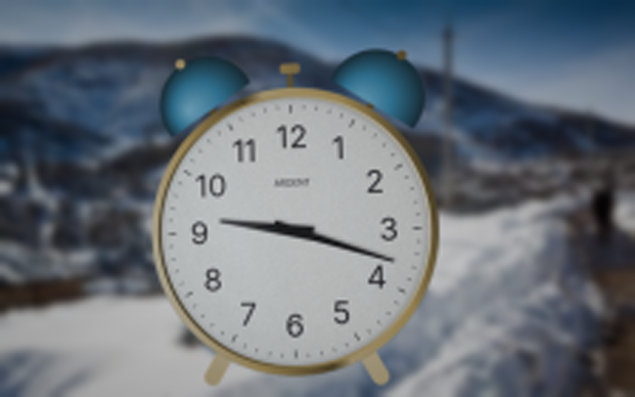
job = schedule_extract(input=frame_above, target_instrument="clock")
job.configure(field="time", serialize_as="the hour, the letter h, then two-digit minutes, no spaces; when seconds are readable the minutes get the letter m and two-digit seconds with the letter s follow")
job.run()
9h18
